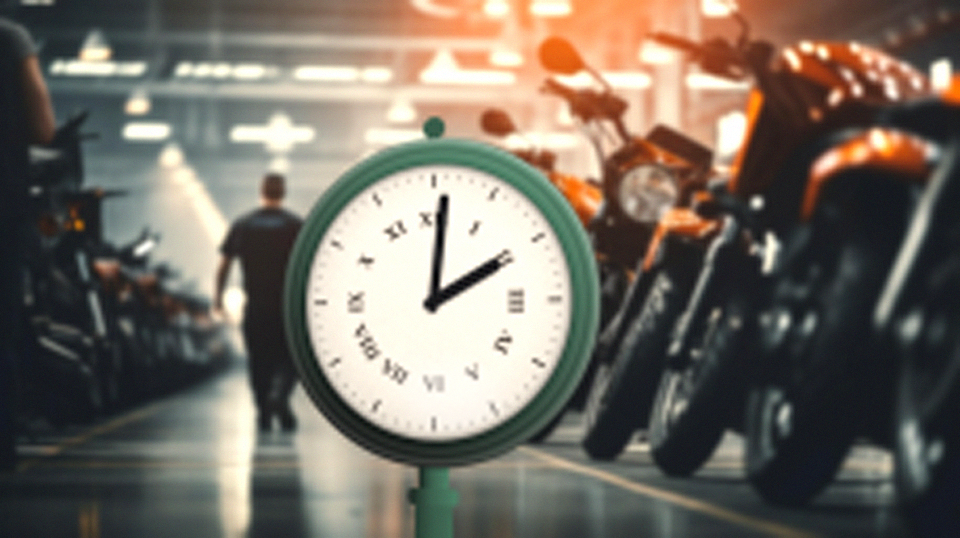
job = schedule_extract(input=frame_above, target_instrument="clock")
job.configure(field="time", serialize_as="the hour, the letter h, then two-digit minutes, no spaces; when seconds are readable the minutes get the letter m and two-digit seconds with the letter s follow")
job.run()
2h01
